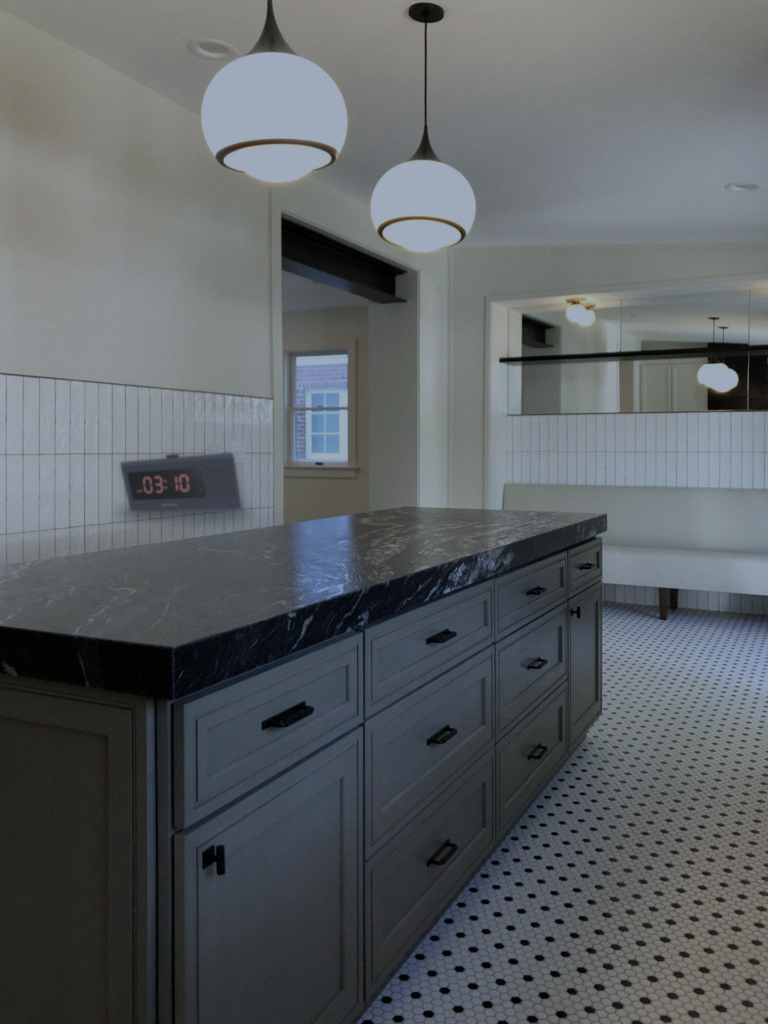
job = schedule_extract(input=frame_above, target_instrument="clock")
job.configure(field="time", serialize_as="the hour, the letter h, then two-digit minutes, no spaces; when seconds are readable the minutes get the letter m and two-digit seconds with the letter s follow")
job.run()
3h10
